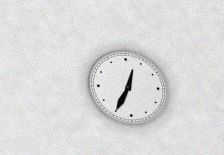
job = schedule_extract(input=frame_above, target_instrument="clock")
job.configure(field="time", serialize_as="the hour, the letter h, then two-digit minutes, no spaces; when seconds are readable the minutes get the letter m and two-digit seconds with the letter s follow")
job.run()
12h35
